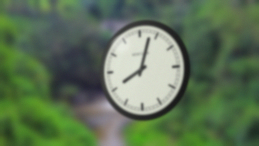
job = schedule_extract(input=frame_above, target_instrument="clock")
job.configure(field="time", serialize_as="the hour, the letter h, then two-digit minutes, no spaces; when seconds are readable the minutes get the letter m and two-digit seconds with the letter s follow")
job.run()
8h03
